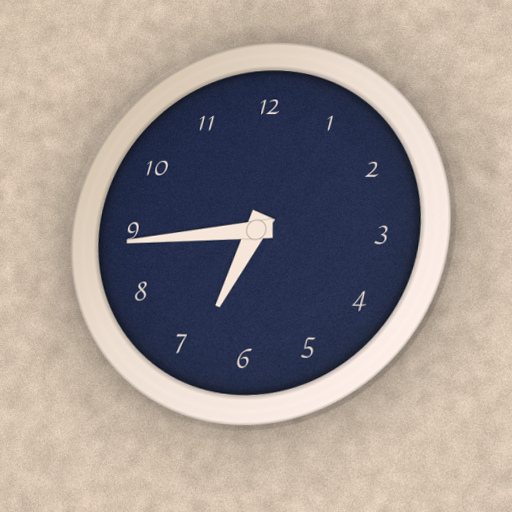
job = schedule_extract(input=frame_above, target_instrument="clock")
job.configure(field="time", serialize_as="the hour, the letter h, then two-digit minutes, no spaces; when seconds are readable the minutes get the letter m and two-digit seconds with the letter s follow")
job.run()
6h44
